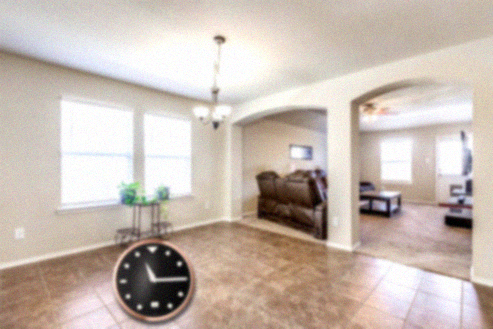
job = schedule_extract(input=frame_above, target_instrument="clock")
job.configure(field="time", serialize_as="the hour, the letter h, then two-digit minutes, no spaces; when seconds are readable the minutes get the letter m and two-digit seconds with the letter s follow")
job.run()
11h15
